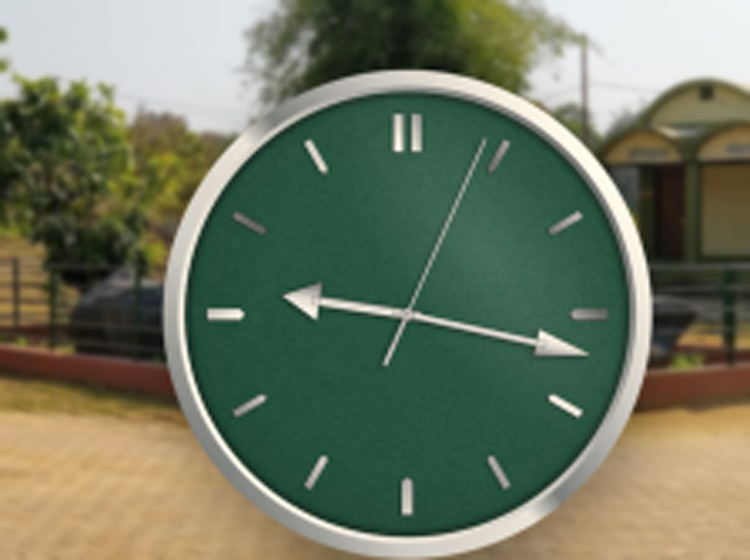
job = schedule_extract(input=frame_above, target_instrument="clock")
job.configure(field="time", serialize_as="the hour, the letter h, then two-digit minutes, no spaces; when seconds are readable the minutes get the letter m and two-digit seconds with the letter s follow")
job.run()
9h17m04s
